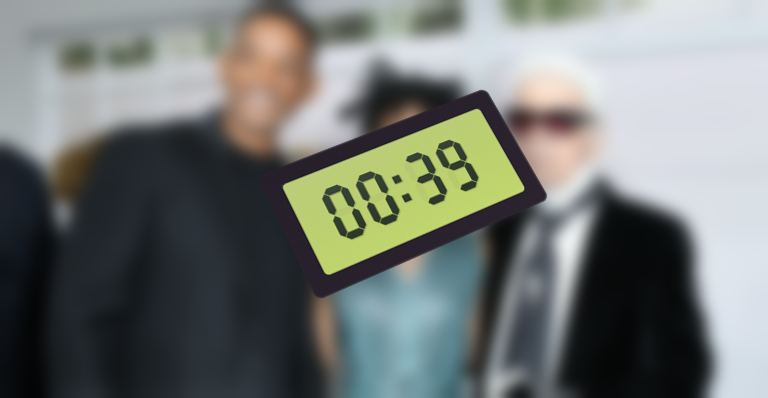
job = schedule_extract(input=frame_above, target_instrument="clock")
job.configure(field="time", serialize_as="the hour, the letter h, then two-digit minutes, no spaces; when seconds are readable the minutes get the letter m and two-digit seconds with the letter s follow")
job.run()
0h39
